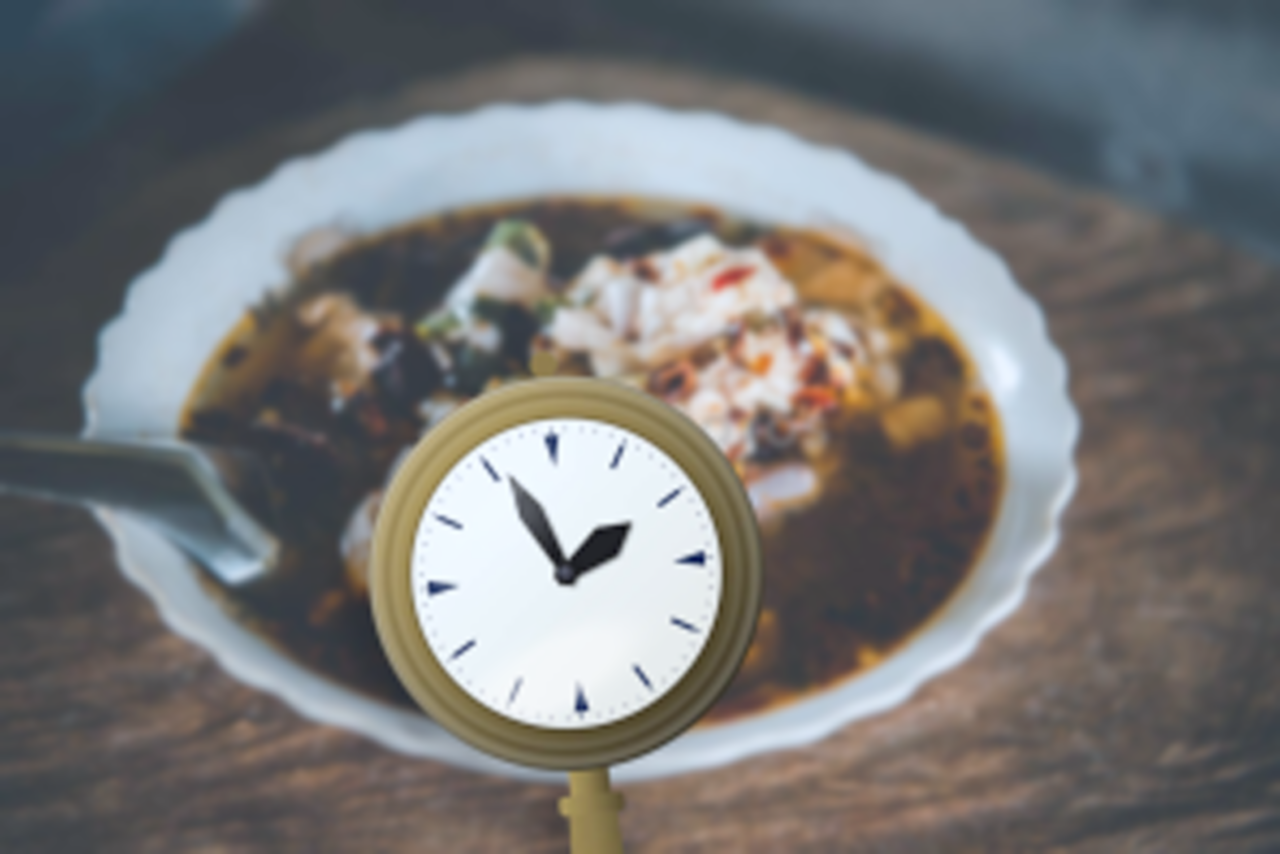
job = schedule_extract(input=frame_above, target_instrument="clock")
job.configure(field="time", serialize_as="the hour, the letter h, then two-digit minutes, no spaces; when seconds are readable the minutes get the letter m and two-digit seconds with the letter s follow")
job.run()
1h56
